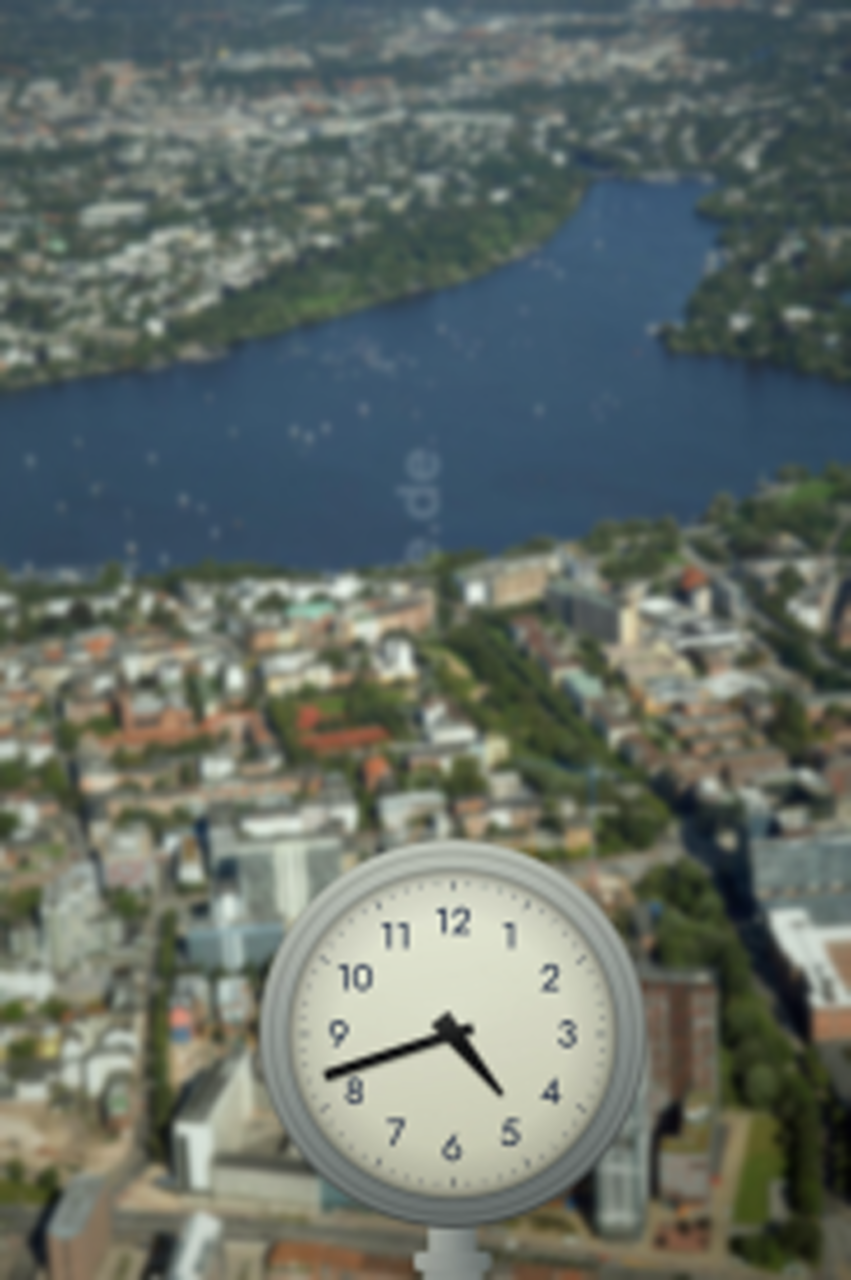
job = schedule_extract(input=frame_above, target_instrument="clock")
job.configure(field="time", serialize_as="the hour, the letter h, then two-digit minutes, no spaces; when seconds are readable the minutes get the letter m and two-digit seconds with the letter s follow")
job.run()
4h42
